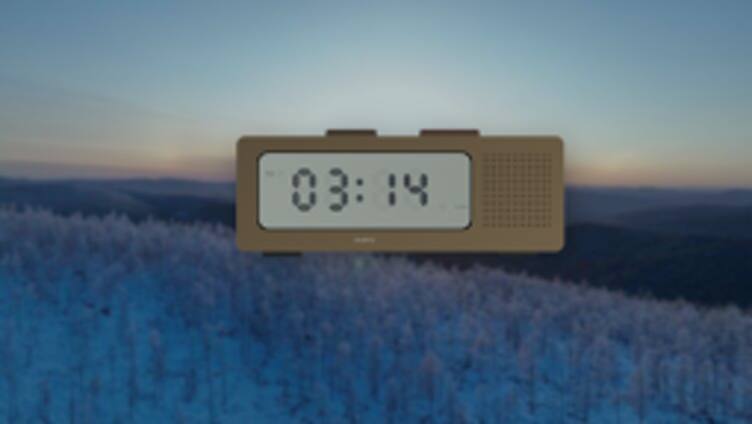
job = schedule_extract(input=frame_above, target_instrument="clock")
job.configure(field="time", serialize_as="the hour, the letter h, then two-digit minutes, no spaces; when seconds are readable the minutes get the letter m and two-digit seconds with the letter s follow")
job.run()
3h14
